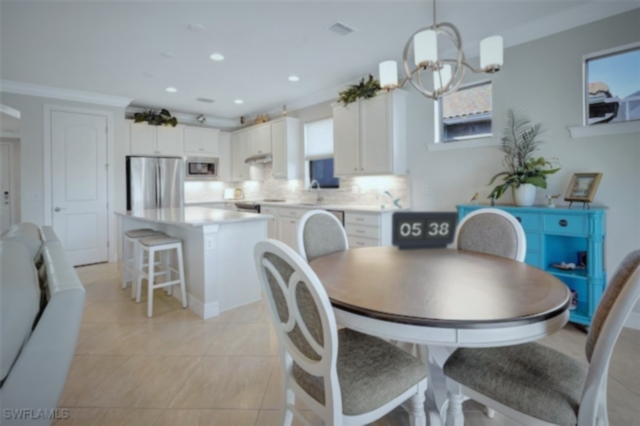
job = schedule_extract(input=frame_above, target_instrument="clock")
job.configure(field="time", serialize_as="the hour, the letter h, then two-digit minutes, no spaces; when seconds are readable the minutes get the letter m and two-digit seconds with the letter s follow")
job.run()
5h38
